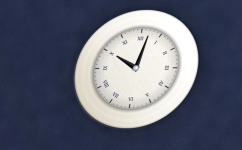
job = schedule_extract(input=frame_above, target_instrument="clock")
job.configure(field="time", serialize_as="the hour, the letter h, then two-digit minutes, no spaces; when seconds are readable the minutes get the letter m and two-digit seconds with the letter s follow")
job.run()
10h02
